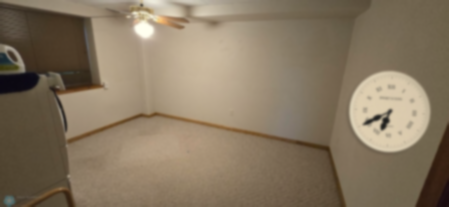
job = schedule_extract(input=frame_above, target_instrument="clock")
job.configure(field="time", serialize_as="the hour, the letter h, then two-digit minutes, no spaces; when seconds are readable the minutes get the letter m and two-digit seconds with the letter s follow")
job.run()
6h40
